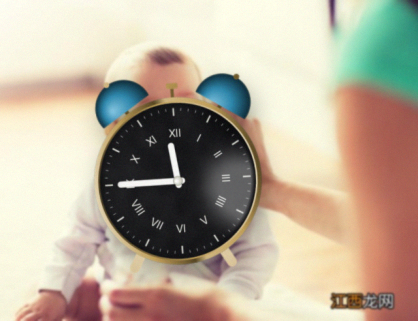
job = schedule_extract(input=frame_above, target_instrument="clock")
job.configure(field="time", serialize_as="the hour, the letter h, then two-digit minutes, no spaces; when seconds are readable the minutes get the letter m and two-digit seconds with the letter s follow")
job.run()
11h45
